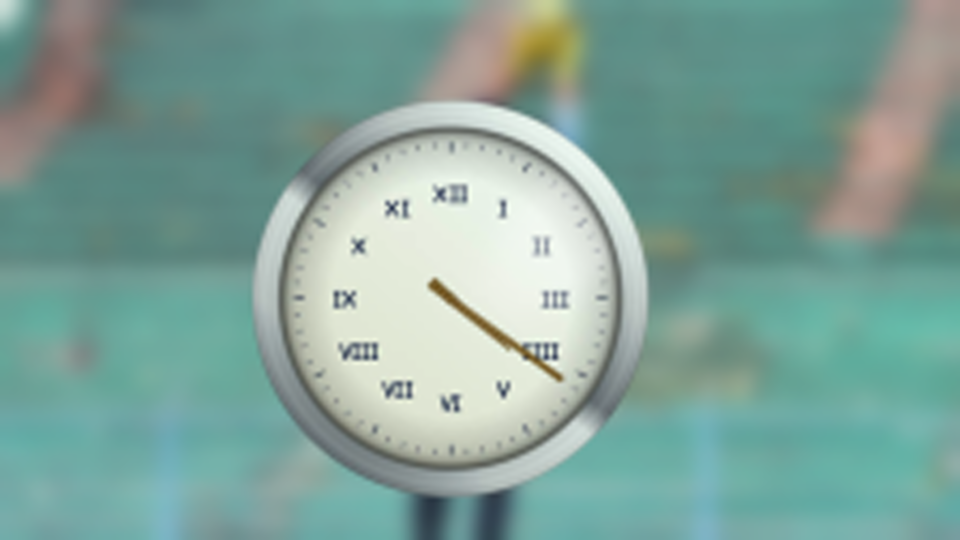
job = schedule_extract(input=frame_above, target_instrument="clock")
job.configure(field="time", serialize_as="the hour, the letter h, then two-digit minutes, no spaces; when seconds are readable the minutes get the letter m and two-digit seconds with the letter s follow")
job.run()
4h21
